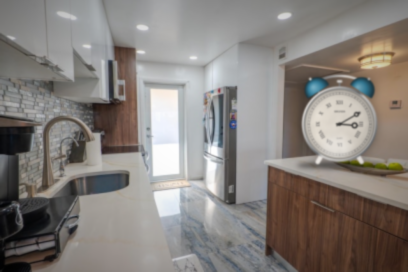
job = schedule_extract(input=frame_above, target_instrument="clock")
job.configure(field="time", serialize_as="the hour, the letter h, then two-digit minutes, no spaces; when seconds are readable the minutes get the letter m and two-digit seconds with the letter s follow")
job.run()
3h10
